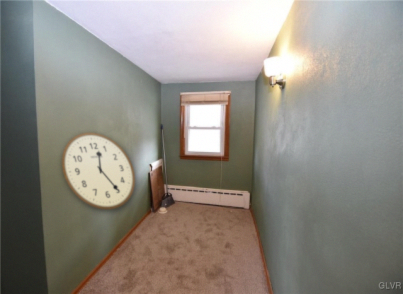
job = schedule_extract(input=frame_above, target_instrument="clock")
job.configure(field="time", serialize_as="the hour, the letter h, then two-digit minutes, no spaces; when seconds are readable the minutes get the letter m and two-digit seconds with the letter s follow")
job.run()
12h25
